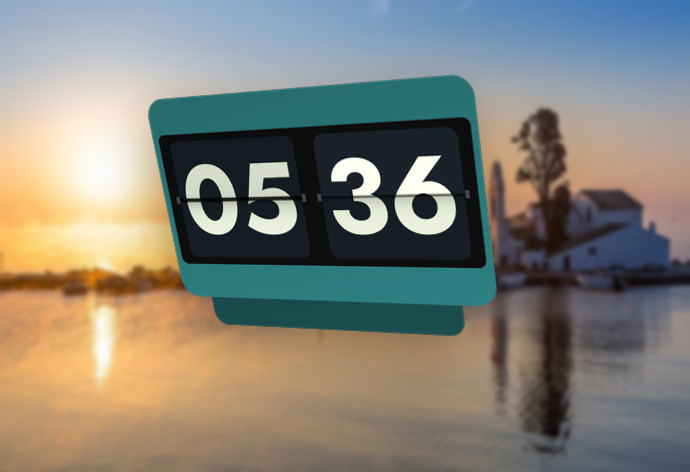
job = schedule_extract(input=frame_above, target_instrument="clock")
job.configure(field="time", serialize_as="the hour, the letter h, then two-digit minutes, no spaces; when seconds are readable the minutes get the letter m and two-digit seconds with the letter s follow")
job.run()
5h36
